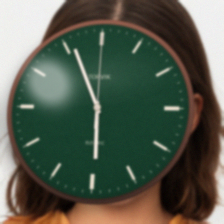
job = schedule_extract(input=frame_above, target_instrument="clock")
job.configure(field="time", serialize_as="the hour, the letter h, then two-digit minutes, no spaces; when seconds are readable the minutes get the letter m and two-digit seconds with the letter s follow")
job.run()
5h56m00s
